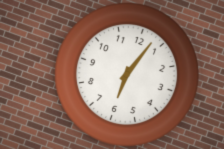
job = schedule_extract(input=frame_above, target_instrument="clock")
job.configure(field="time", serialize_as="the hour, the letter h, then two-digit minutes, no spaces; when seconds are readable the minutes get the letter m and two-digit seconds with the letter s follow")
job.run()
6h03
